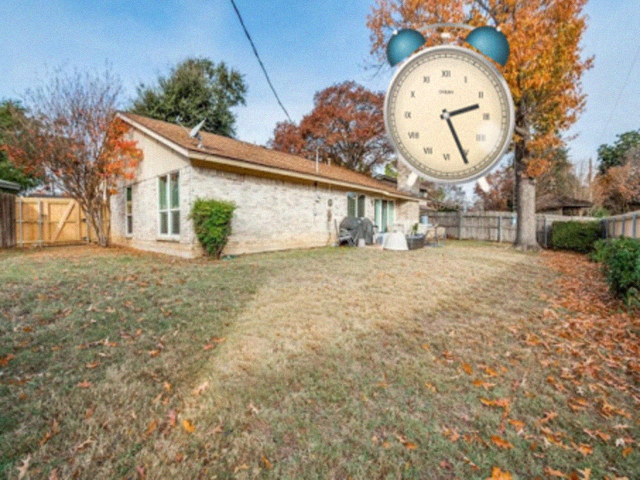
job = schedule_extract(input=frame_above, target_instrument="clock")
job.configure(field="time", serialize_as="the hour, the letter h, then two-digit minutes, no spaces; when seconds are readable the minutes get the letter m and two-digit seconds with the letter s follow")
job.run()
2h26
